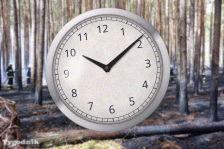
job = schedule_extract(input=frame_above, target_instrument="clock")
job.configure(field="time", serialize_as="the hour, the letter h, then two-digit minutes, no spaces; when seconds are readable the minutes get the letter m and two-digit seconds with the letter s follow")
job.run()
10h09
